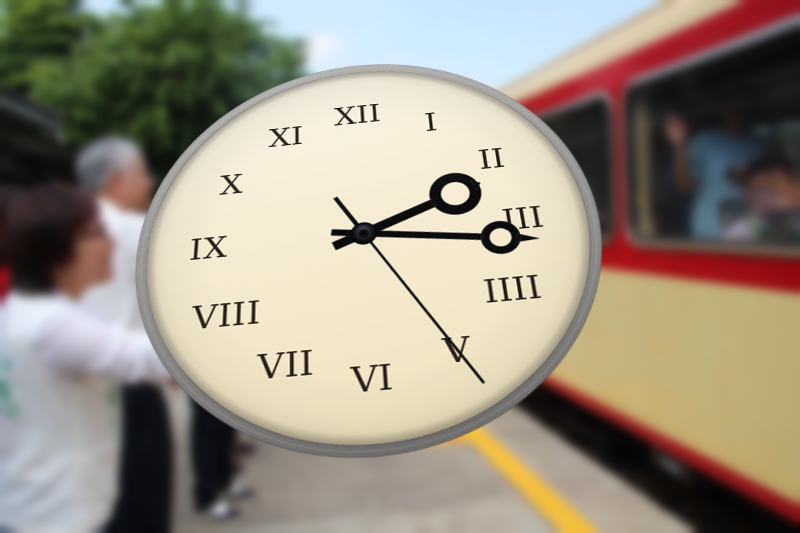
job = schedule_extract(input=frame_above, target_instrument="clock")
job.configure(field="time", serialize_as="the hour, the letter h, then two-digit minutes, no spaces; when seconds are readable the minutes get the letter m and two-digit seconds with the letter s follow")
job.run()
2h16m25s
